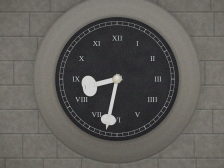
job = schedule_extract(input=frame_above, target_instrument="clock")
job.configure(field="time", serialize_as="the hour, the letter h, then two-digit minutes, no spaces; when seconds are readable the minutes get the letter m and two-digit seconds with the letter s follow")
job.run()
8h32
